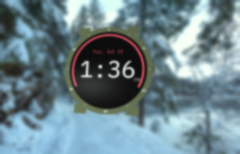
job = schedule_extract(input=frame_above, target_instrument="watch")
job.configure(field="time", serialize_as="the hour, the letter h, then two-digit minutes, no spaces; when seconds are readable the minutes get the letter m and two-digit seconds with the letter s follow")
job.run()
1h36
